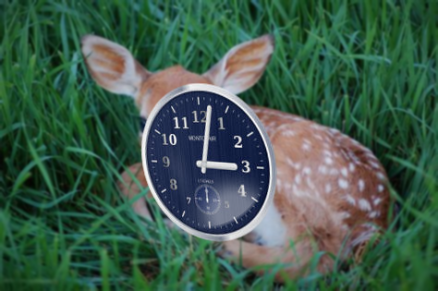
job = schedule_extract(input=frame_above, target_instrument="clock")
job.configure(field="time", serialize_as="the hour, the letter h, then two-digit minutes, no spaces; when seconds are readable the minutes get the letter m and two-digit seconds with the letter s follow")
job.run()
3h02
